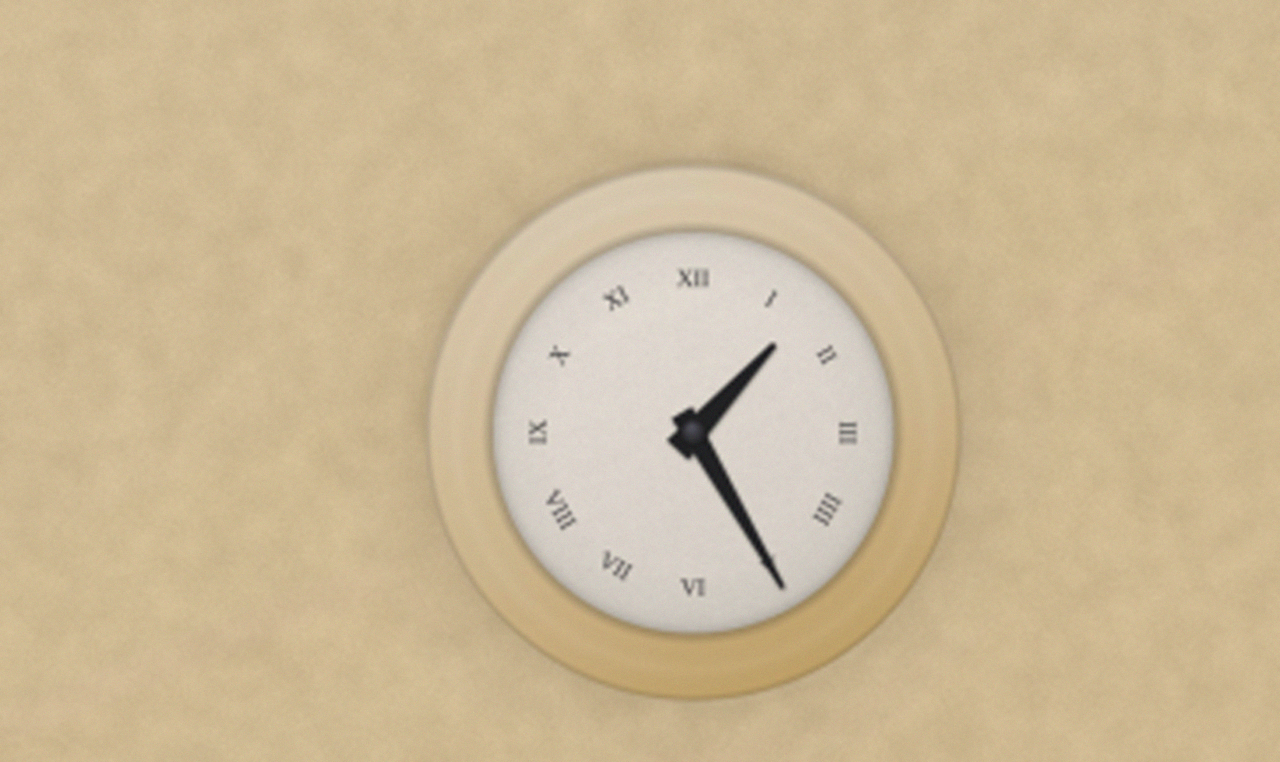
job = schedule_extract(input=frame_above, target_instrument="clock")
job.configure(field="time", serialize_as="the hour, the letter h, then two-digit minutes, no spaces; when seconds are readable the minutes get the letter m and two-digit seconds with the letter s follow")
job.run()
1h25
